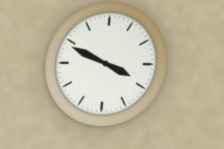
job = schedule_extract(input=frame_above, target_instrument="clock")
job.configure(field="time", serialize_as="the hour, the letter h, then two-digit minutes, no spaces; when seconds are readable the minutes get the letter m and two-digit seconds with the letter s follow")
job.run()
3h49
